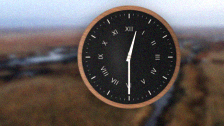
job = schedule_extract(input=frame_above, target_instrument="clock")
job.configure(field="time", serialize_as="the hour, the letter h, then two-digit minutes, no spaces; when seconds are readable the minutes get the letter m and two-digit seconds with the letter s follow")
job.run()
12h30
